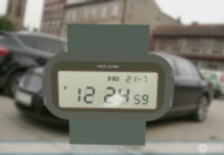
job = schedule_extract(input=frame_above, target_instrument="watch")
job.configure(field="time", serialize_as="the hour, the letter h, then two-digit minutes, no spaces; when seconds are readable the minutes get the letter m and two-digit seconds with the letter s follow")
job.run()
12h24m59s
